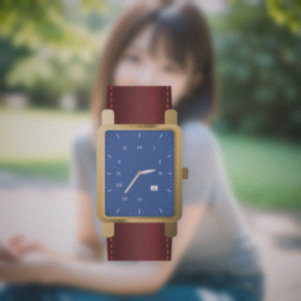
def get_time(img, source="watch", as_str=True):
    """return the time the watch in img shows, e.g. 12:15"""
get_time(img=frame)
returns 2:36
